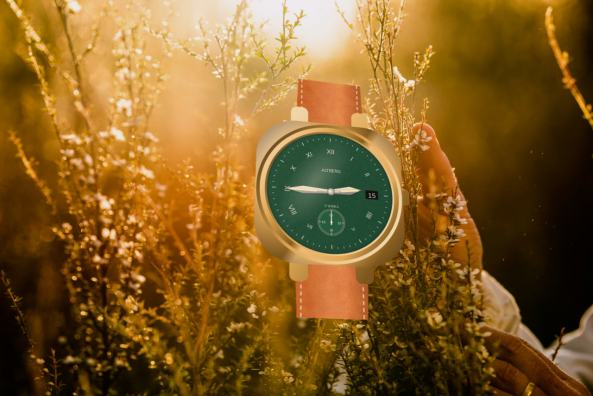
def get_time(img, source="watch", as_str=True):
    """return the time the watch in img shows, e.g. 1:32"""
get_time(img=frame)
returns 2:45
